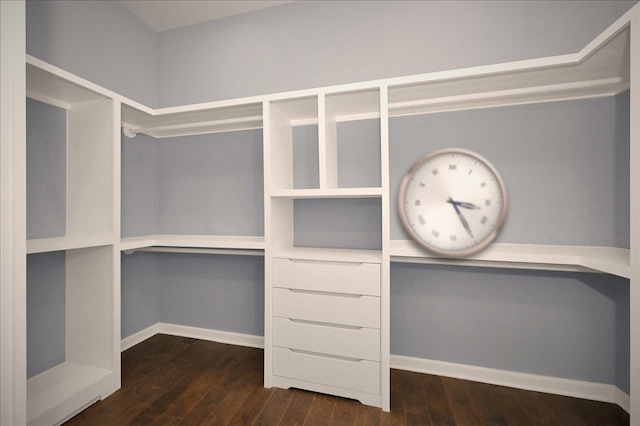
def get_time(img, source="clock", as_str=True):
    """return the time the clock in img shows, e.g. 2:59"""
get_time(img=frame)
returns 3:25
